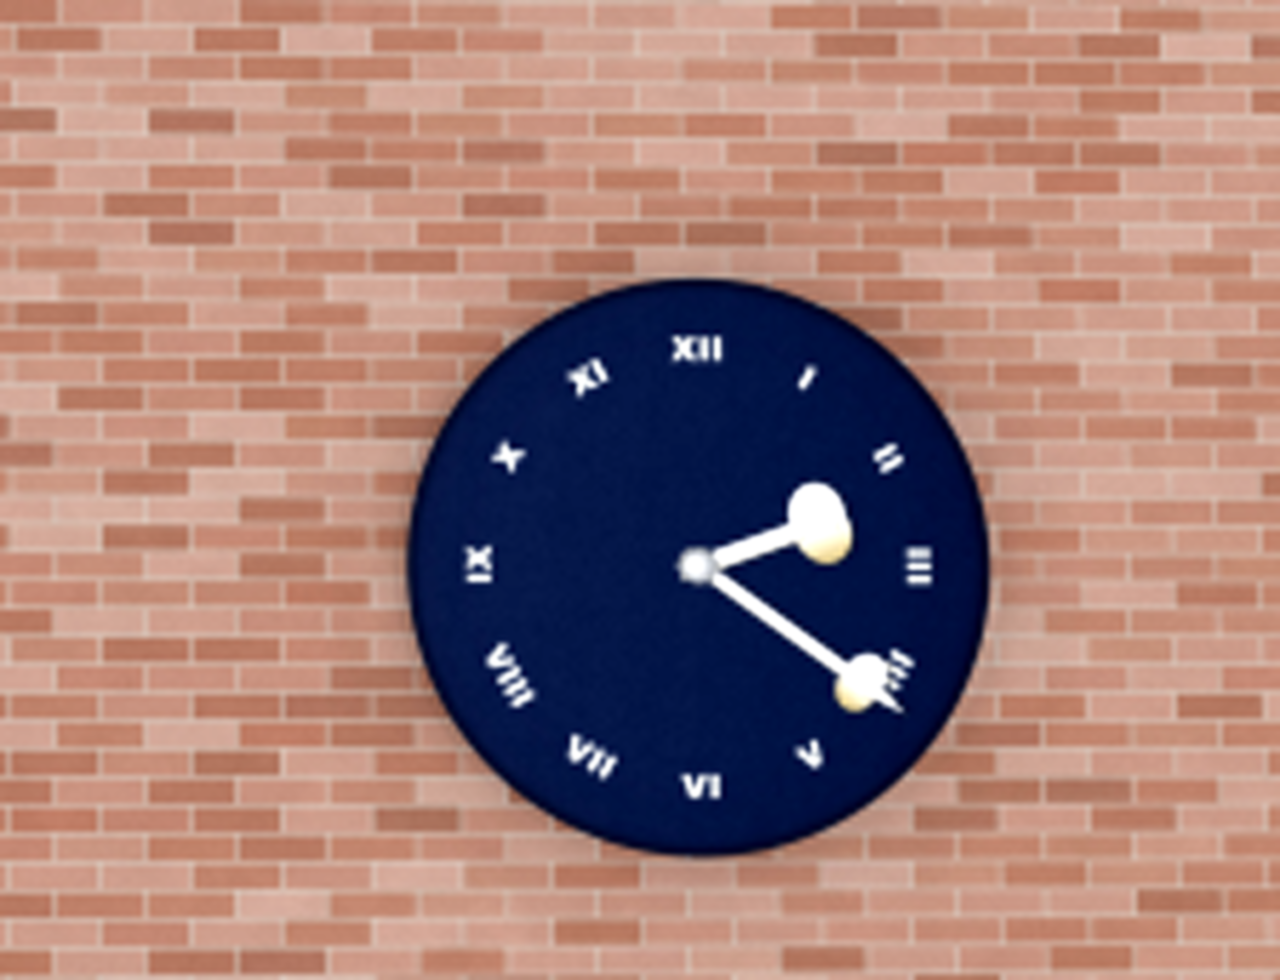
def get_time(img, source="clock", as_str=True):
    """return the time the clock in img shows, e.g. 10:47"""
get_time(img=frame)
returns 2:21
